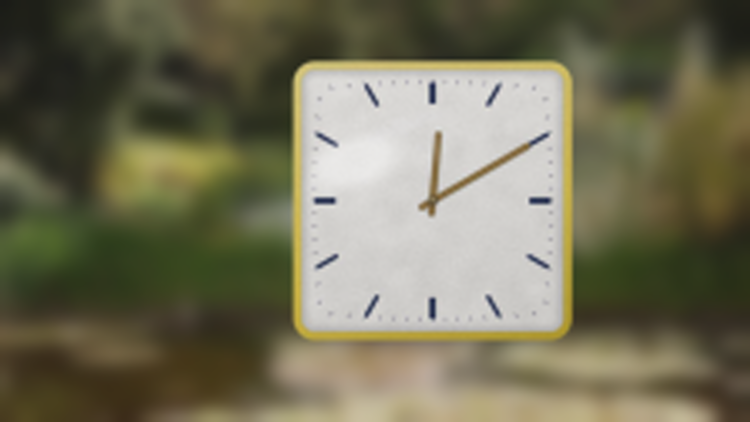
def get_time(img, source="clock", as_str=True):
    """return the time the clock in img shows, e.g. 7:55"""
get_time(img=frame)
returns 12:10
